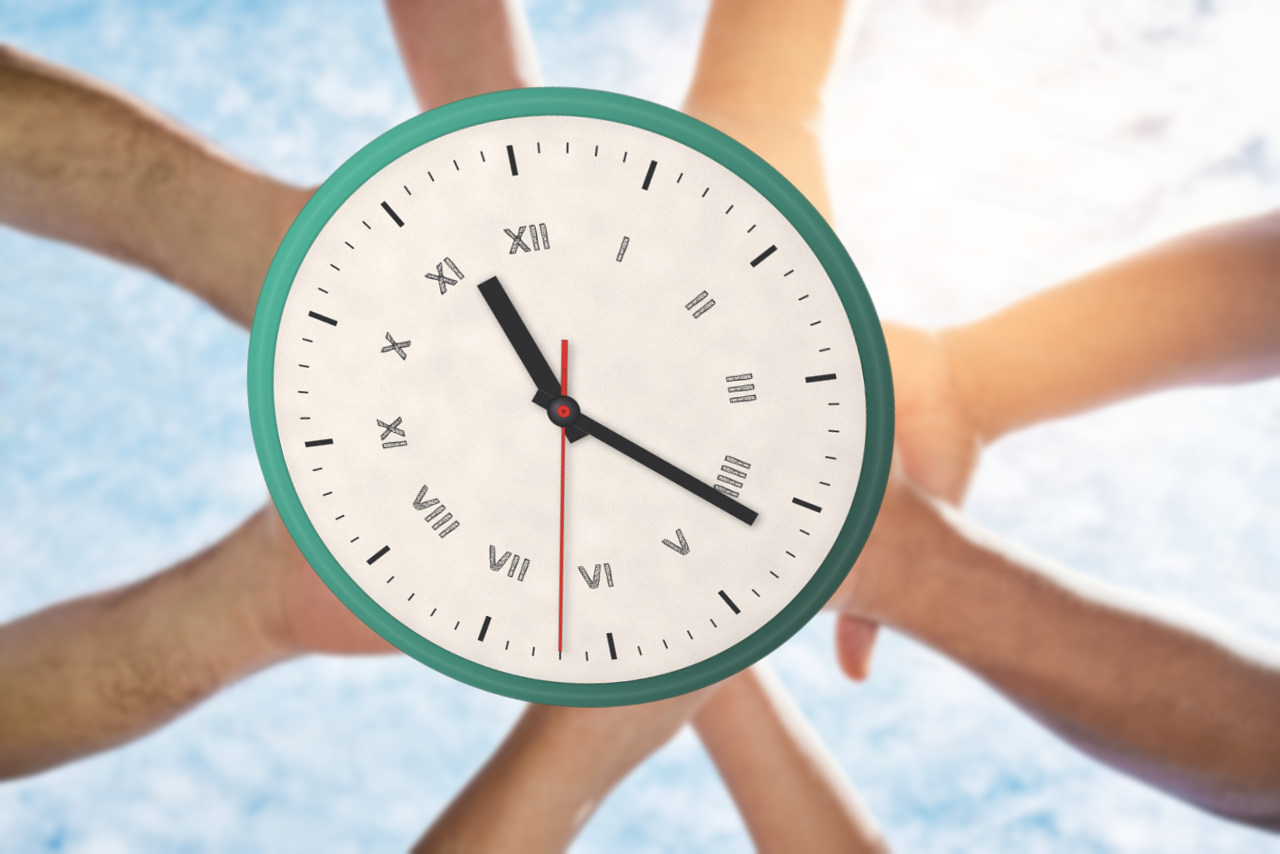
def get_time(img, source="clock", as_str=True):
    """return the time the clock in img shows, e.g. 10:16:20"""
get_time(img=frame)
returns 11:21:32
